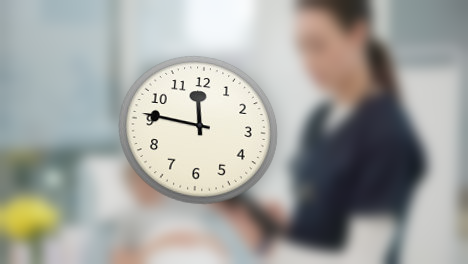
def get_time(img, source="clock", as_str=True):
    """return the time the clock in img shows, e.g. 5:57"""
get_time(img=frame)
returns 11:46
